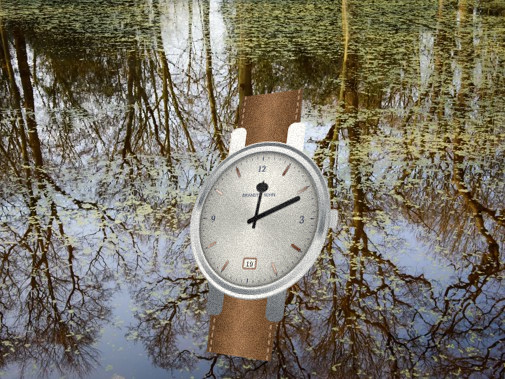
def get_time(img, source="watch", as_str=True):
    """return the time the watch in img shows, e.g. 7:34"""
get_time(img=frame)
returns 12:11
